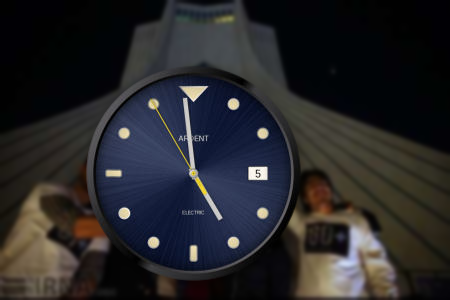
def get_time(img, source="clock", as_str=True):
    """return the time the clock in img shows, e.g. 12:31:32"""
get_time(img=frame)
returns 4:58:55
